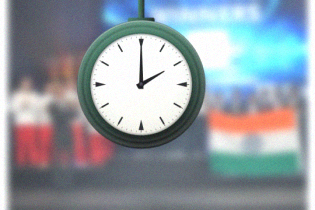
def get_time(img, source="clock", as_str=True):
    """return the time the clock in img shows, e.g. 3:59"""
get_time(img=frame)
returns 2:00
